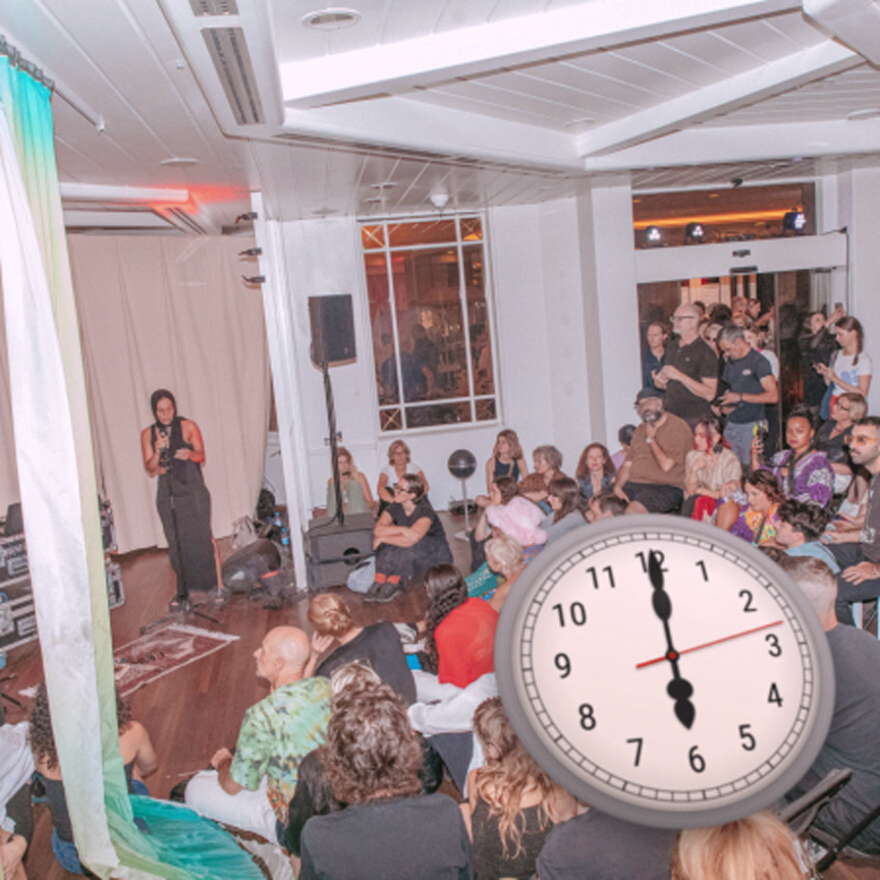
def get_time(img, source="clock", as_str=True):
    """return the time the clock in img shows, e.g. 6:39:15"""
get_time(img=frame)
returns 6:00:13
